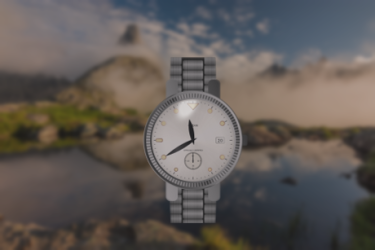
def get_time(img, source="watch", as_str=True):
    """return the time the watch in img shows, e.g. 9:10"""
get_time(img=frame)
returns 11:40
